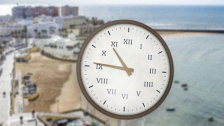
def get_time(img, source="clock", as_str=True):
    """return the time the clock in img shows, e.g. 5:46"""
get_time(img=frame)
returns 10:46
